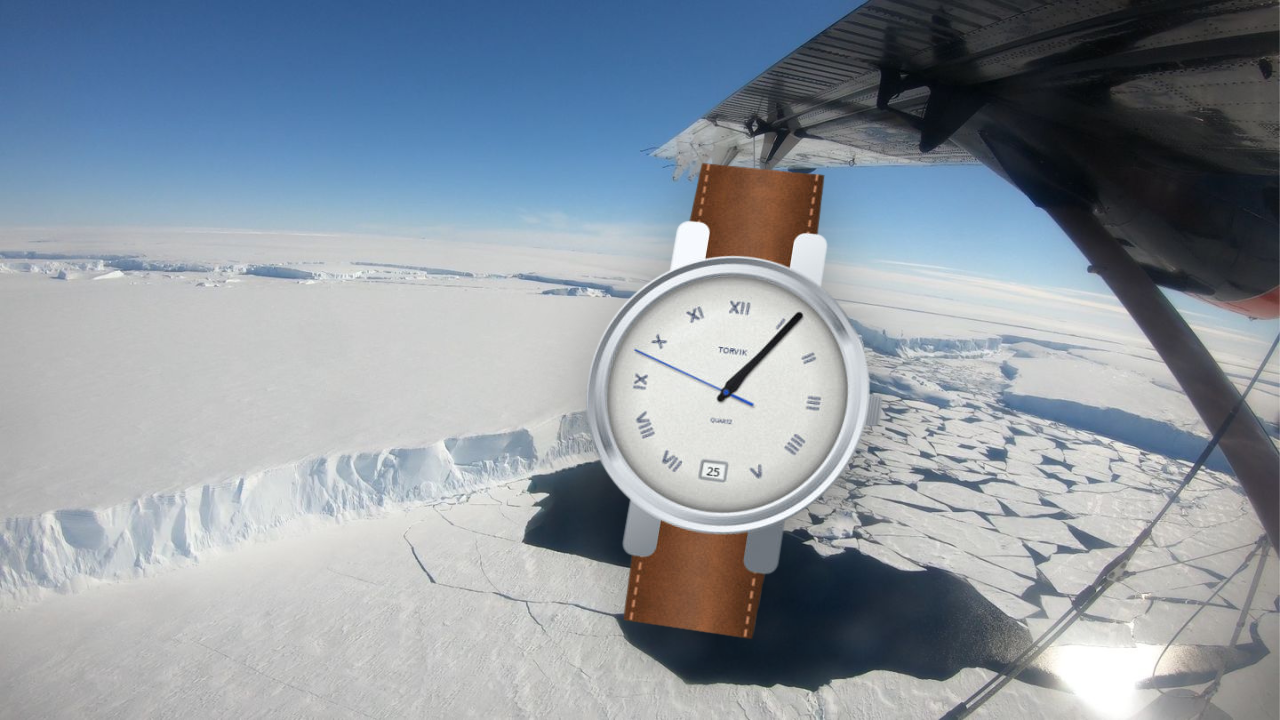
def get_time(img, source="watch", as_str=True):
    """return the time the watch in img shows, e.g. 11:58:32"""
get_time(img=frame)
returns 1:05:48
